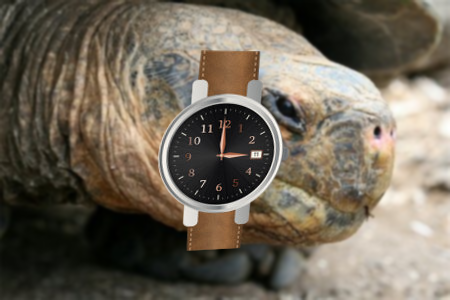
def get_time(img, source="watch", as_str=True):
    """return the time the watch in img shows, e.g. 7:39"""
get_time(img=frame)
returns 3:00
